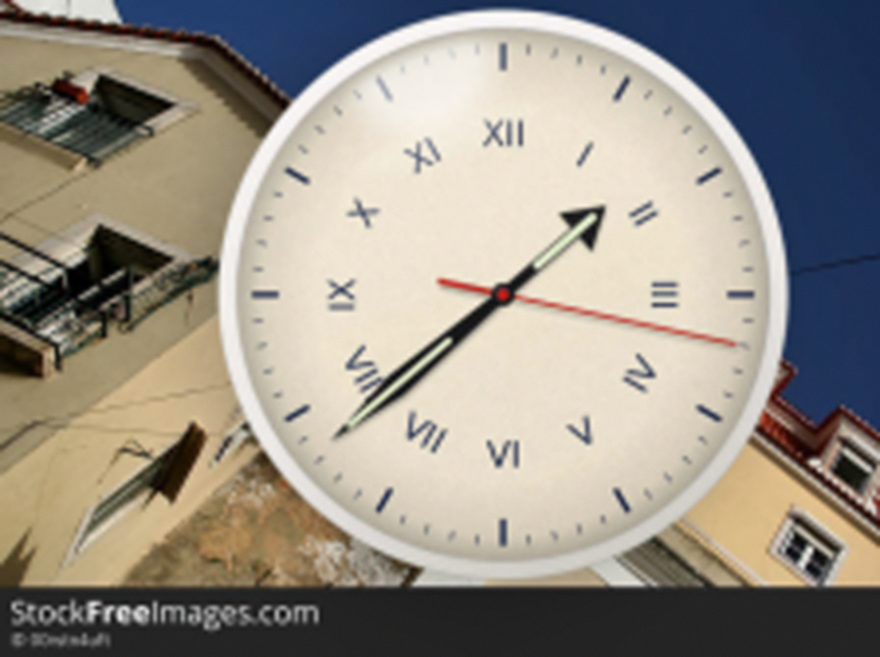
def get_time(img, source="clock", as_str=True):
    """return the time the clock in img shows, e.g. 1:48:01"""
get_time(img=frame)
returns 1:38:17
